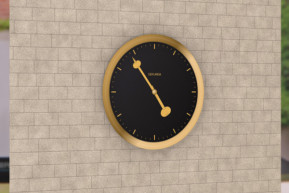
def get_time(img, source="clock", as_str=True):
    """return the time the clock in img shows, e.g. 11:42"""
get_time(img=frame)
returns 4:54
